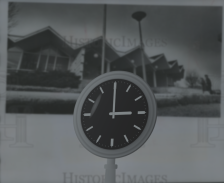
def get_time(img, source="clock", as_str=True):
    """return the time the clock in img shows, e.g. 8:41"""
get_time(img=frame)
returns 3:00
